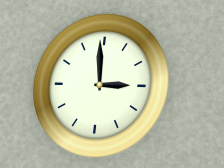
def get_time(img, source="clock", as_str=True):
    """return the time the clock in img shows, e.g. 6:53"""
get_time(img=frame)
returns 2:59
